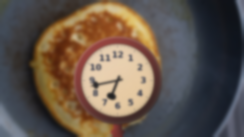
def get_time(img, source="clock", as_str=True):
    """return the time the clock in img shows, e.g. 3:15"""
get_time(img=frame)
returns 6:43
